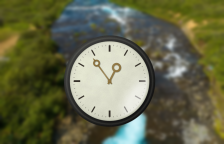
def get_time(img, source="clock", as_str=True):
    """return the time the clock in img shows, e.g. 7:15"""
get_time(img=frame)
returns 12:54
